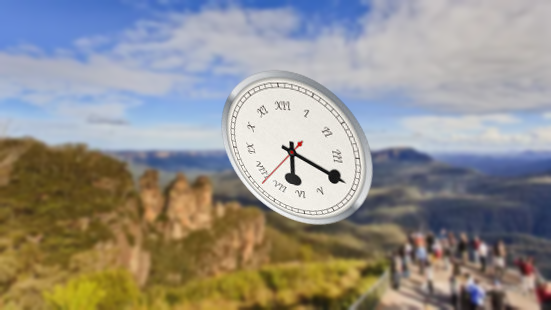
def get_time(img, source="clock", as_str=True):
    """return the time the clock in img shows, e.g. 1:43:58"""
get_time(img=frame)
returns 6:19:38
